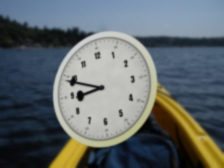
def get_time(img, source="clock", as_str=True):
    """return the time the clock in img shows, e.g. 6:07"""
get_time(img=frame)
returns 8:49
